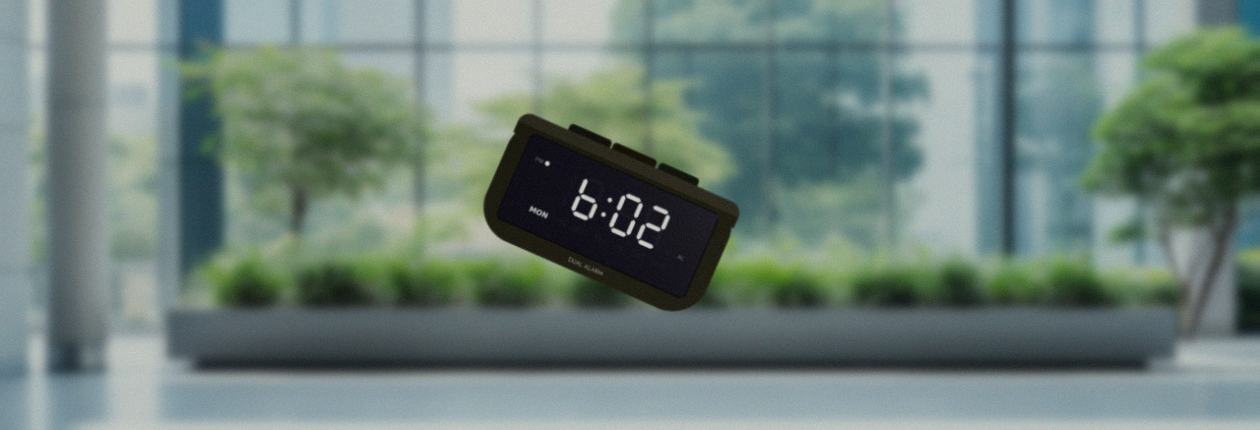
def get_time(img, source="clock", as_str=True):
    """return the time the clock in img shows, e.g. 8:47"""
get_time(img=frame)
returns 6:02
